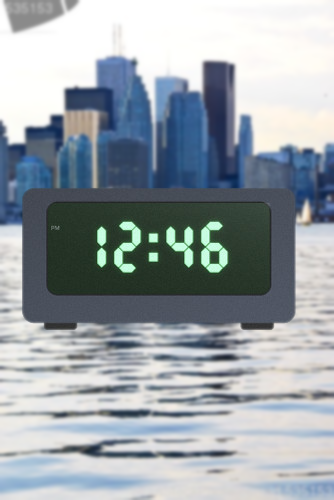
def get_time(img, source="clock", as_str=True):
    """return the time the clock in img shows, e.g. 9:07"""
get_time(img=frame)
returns 12:46
